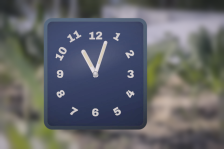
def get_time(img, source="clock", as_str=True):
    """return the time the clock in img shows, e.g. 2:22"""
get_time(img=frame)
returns 11:03
